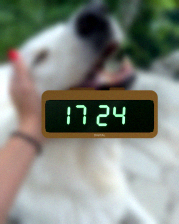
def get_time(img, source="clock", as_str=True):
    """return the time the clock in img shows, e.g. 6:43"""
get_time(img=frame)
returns 17:24
